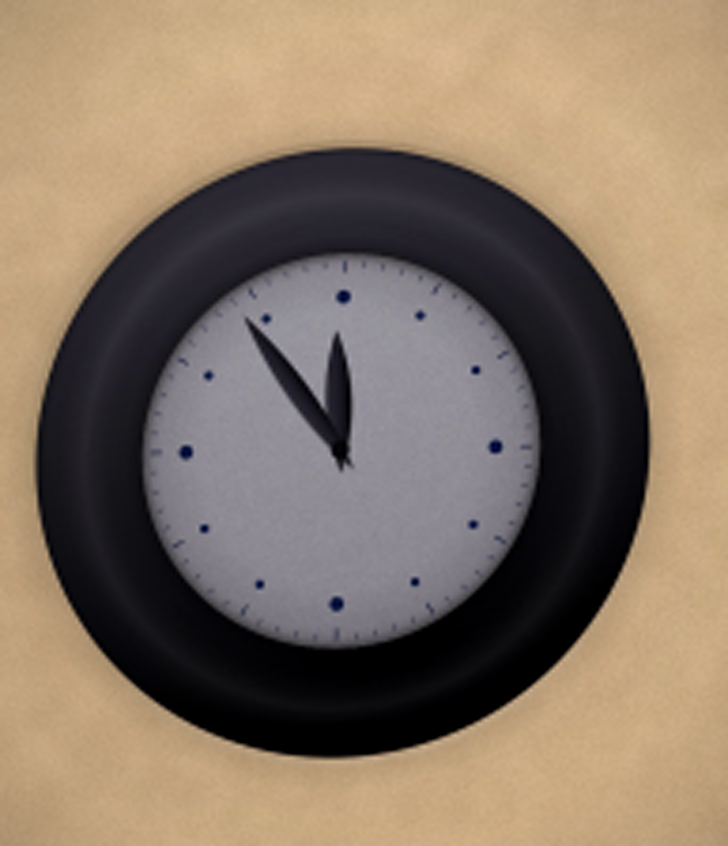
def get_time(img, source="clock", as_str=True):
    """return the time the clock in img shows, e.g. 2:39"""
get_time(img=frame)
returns 11:54
